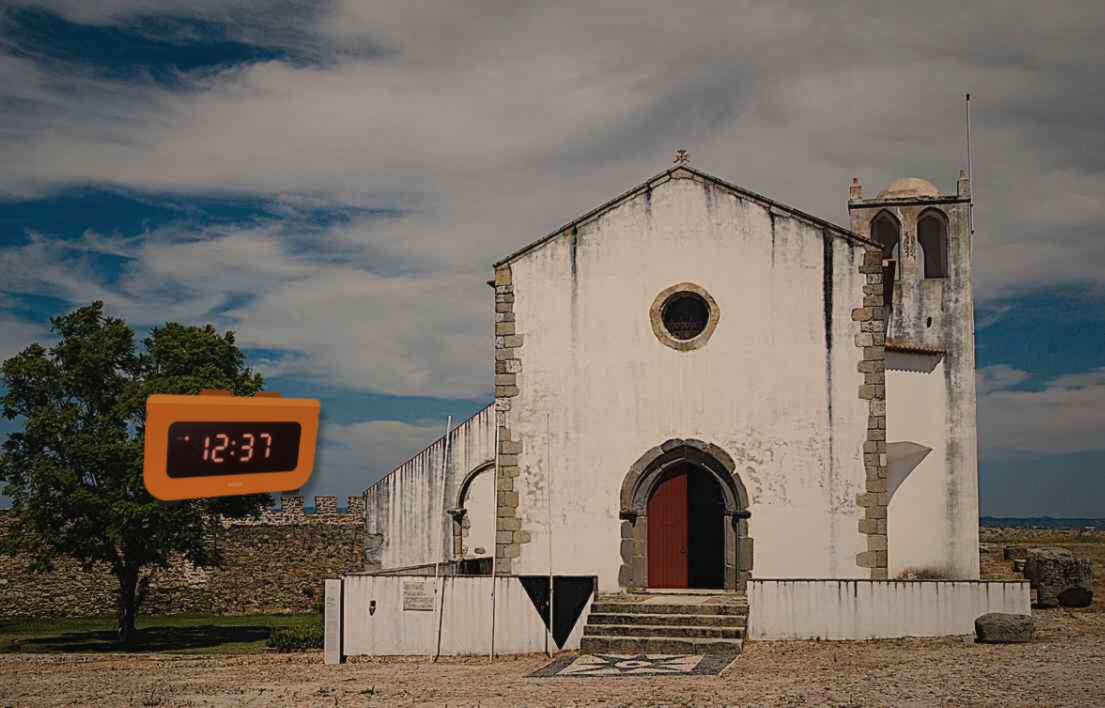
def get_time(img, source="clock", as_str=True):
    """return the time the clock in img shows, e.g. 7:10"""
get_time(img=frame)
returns 12:37
